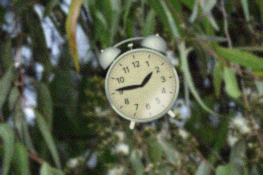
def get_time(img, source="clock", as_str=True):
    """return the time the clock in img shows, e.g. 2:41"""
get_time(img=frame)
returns 1:46
